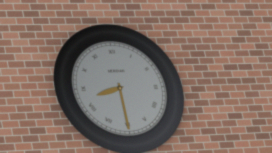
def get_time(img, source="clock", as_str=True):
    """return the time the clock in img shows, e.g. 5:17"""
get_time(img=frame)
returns 8:30
